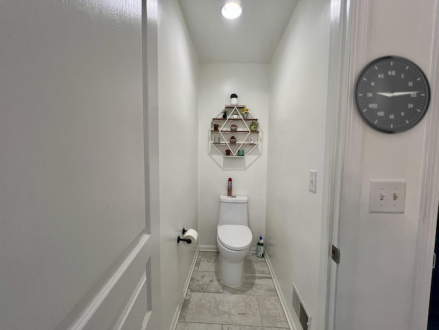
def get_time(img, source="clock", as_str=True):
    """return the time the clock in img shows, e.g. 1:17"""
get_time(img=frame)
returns 9:14
